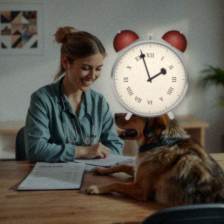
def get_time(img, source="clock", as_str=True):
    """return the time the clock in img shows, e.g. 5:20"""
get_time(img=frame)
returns 1:57
